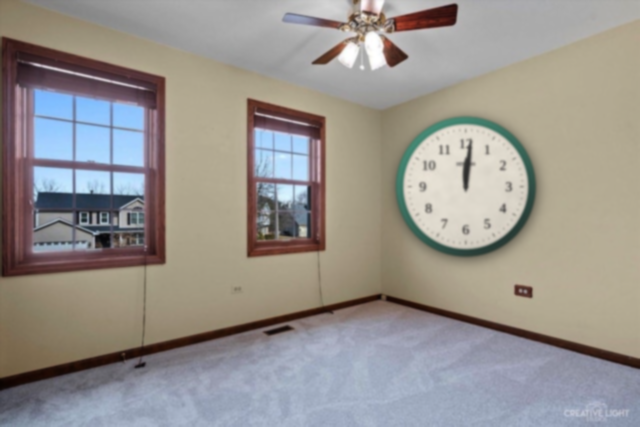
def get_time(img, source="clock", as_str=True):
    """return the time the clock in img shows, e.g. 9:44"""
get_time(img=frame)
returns 12:01
